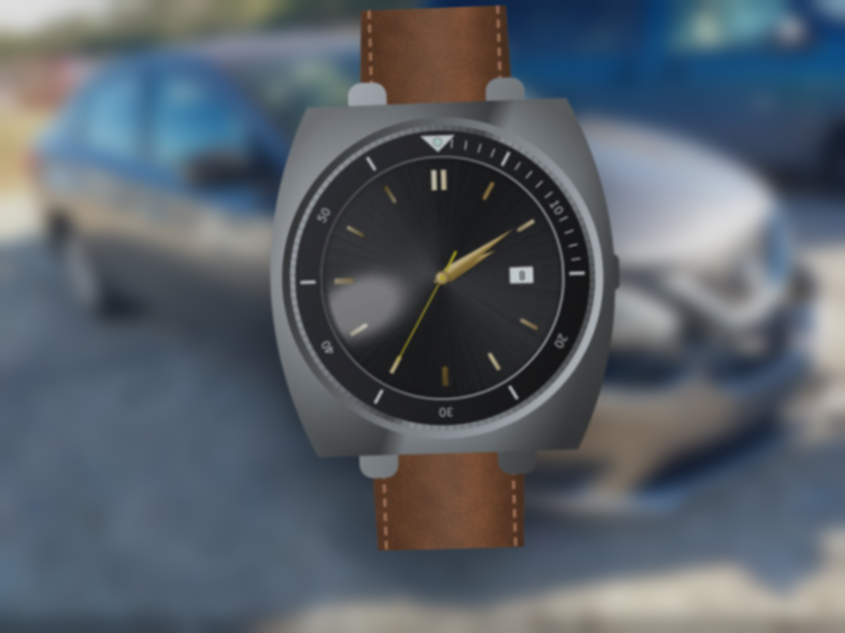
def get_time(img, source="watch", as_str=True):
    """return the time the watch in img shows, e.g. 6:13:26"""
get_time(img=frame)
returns 2:09:35
